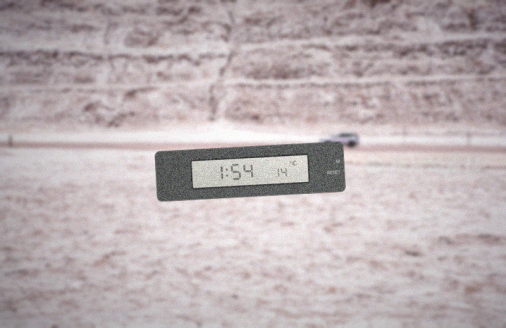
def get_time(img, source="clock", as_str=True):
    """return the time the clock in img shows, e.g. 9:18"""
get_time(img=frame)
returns 1:54
